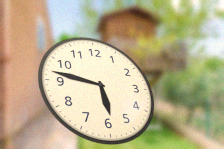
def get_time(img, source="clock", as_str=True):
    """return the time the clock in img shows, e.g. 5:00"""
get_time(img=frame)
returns 5:47
